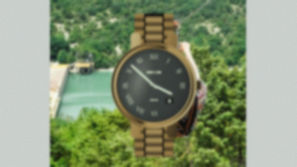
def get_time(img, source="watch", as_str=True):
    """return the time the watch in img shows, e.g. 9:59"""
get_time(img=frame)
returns 3:52
